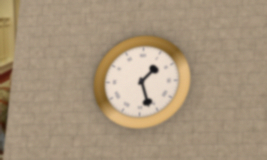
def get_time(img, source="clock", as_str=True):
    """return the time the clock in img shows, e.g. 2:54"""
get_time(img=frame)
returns 1:27
